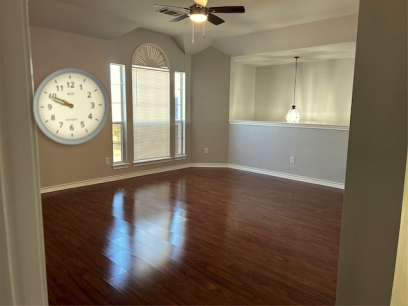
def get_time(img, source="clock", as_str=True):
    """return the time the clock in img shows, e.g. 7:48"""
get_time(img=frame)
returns 9:49
